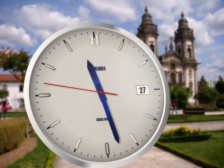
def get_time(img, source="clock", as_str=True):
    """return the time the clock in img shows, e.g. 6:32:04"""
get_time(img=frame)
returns 11:27:47
